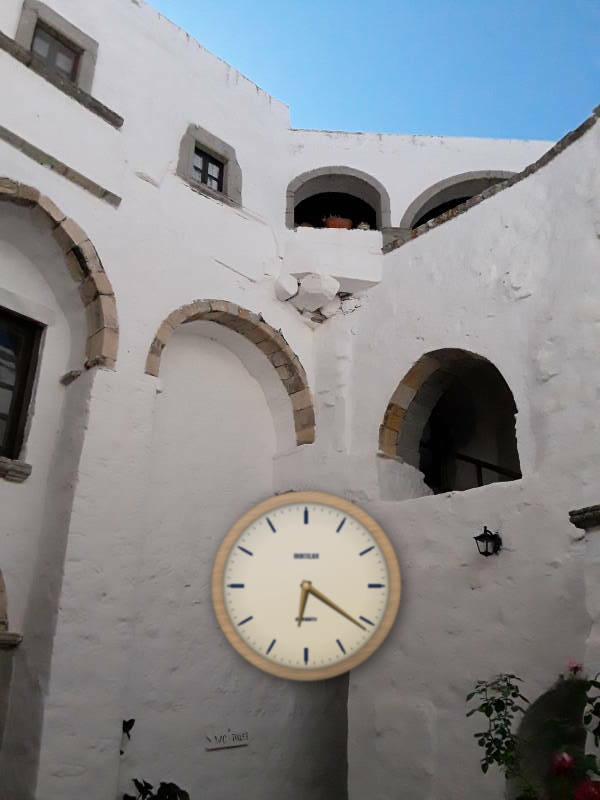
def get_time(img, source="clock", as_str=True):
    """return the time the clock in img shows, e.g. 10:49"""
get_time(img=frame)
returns 6:21
